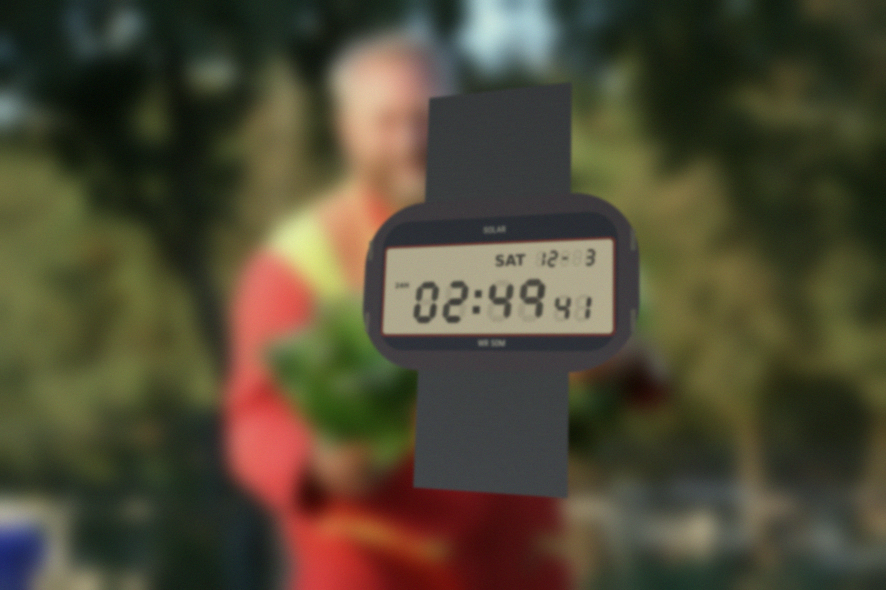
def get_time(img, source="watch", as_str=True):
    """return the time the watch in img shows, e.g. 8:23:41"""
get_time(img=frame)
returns 2:49:41
